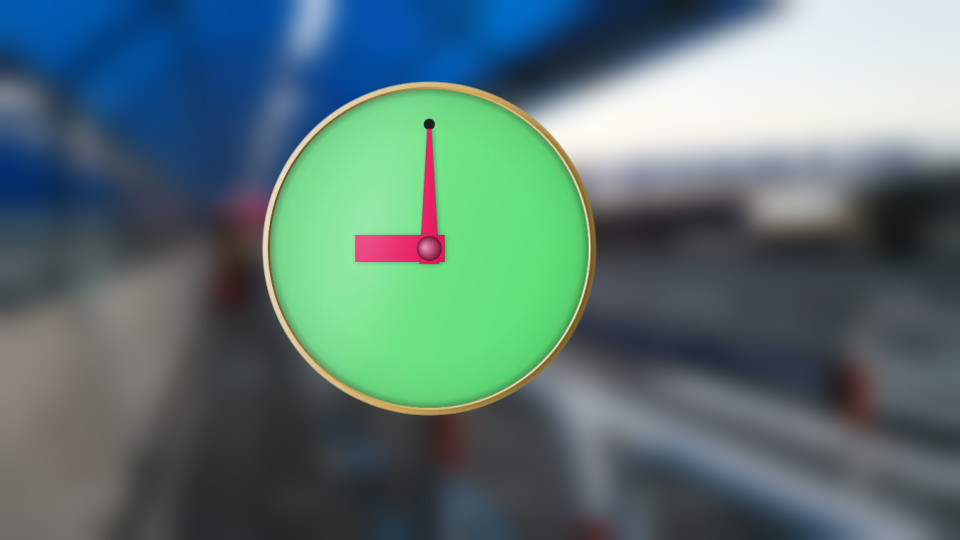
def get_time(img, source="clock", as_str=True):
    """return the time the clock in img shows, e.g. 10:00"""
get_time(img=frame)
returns 9:00
